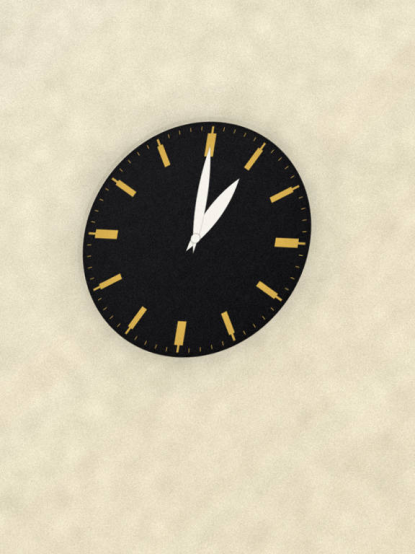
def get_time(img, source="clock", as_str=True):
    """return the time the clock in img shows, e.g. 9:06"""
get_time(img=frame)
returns 1:00
